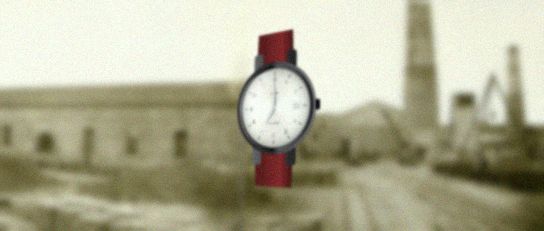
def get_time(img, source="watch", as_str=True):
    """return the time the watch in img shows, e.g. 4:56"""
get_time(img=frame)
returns 7:00
